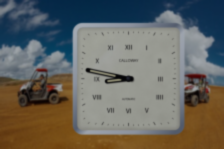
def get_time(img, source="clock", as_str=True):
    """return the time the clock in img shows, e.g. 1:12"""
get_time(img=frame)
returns 8:47
